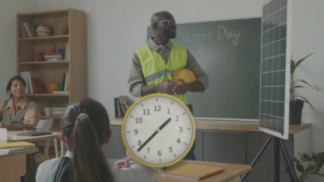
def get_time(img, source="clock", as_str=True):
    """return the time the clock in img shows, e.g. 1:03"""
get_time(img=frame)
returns 1:38
